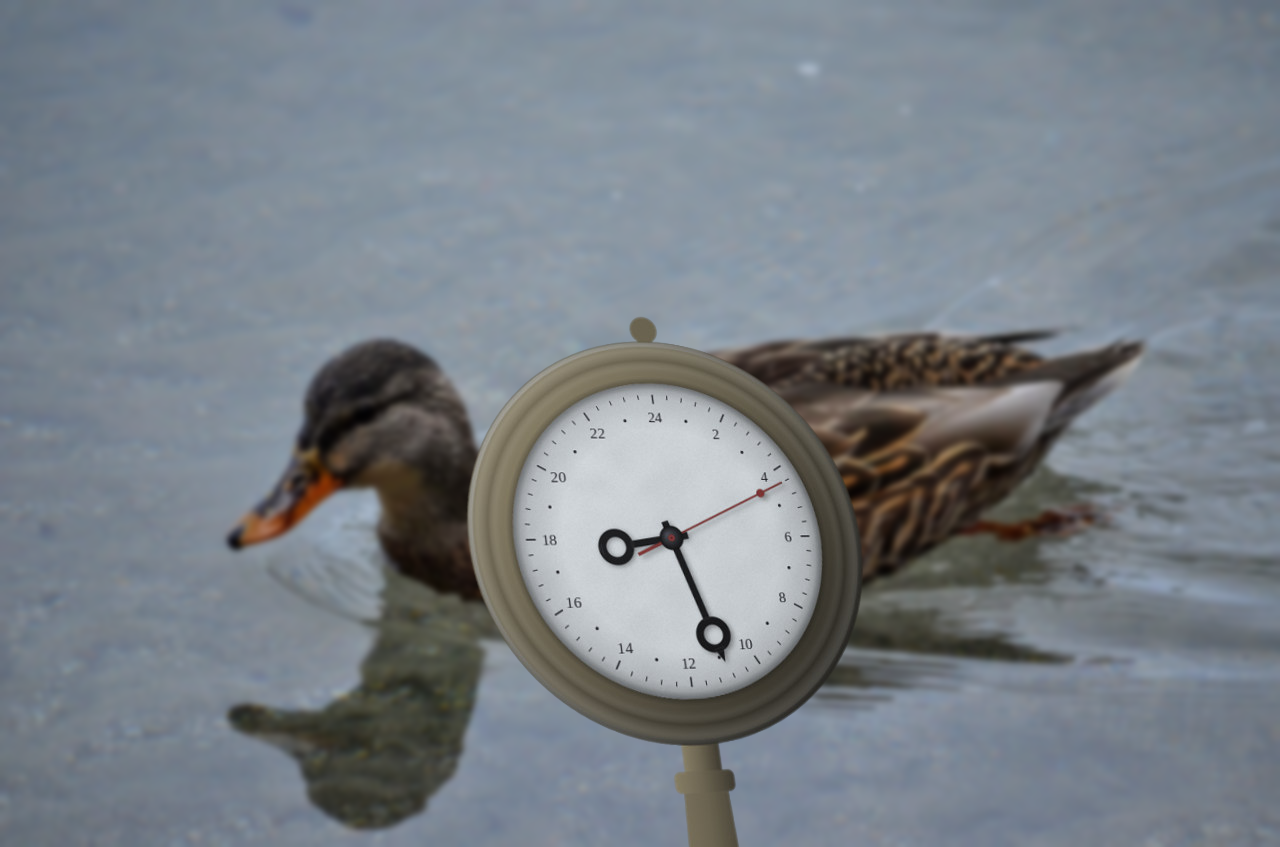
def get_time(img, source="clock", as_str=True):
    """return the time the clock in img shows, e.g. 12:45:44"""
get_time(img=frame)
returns 17:27:11
